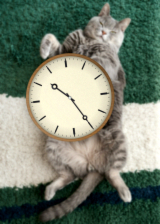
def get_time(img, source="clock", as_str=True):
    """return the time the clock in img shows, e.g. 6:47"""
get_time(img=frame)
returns 10:25
